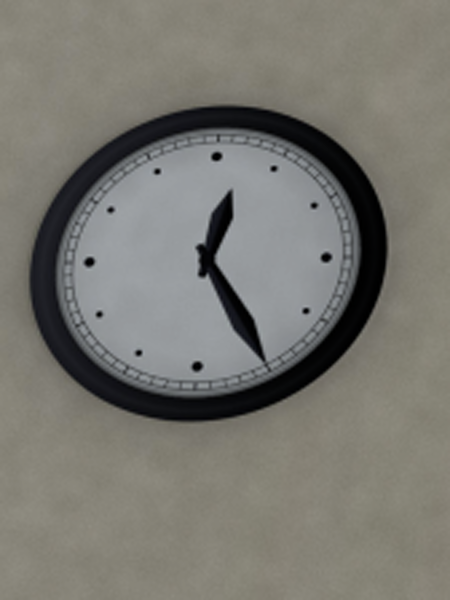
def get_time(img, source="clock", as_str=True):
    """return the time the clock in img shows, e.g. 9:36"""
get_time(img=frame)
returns 12:25
